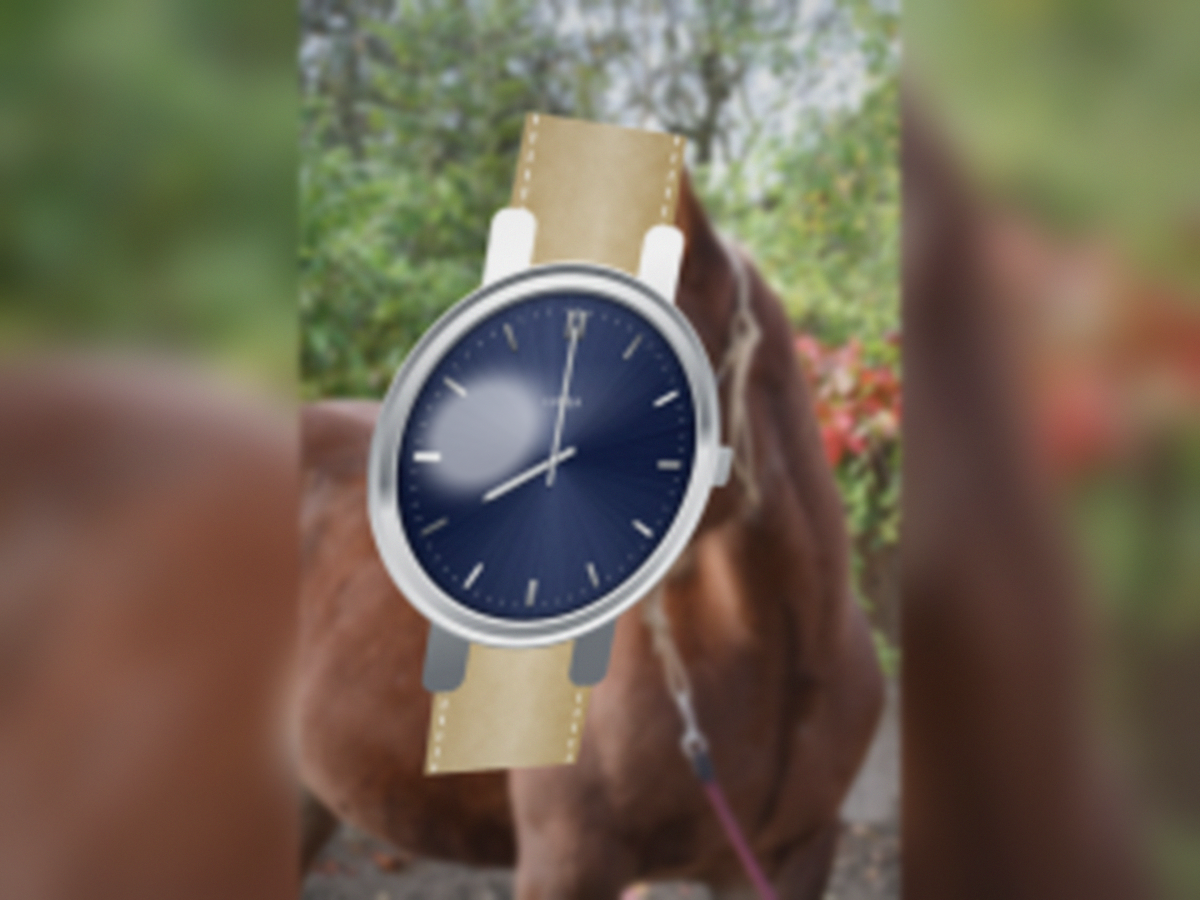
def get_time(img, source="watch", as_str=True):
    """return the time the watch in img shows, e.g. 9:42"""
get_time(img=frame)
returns 8:00
